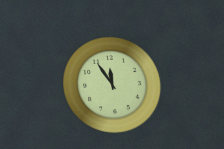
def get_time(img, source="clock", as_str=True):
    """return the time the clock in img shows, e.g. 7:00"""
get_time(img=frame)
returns 11:55
